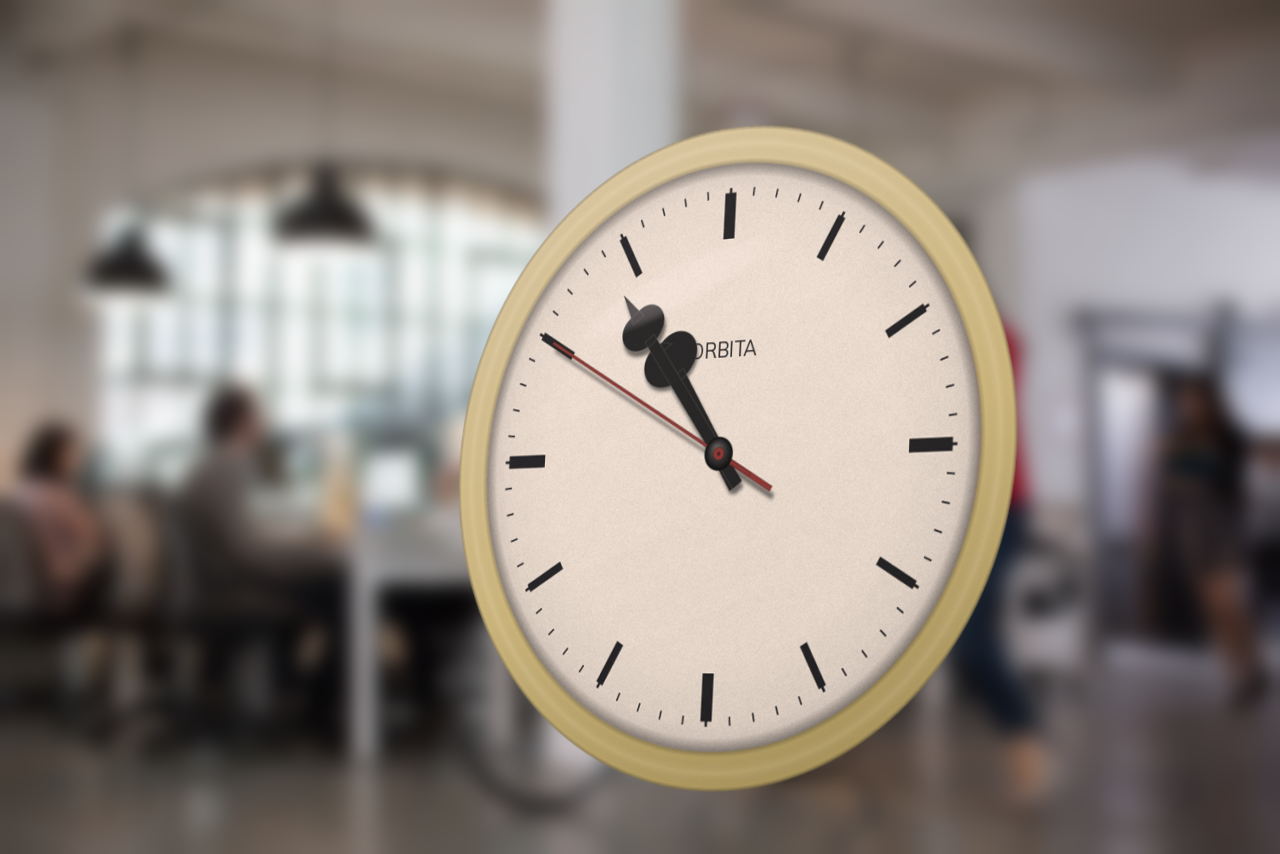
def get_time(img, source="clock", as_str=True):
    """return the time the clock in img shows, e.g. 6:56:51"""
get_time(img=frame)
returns 10:53:50
